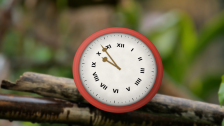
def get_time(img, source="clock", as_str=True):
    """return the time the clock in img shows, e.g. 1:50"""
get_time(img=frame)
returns 9:53
